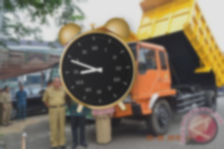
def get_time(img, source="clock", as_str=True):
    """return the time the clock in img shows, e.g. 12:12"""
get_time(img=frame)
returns 8:49
